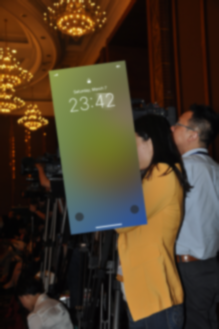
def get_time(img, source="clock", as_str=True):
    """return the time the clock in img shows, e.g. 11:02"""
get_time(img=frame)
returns 23:42
